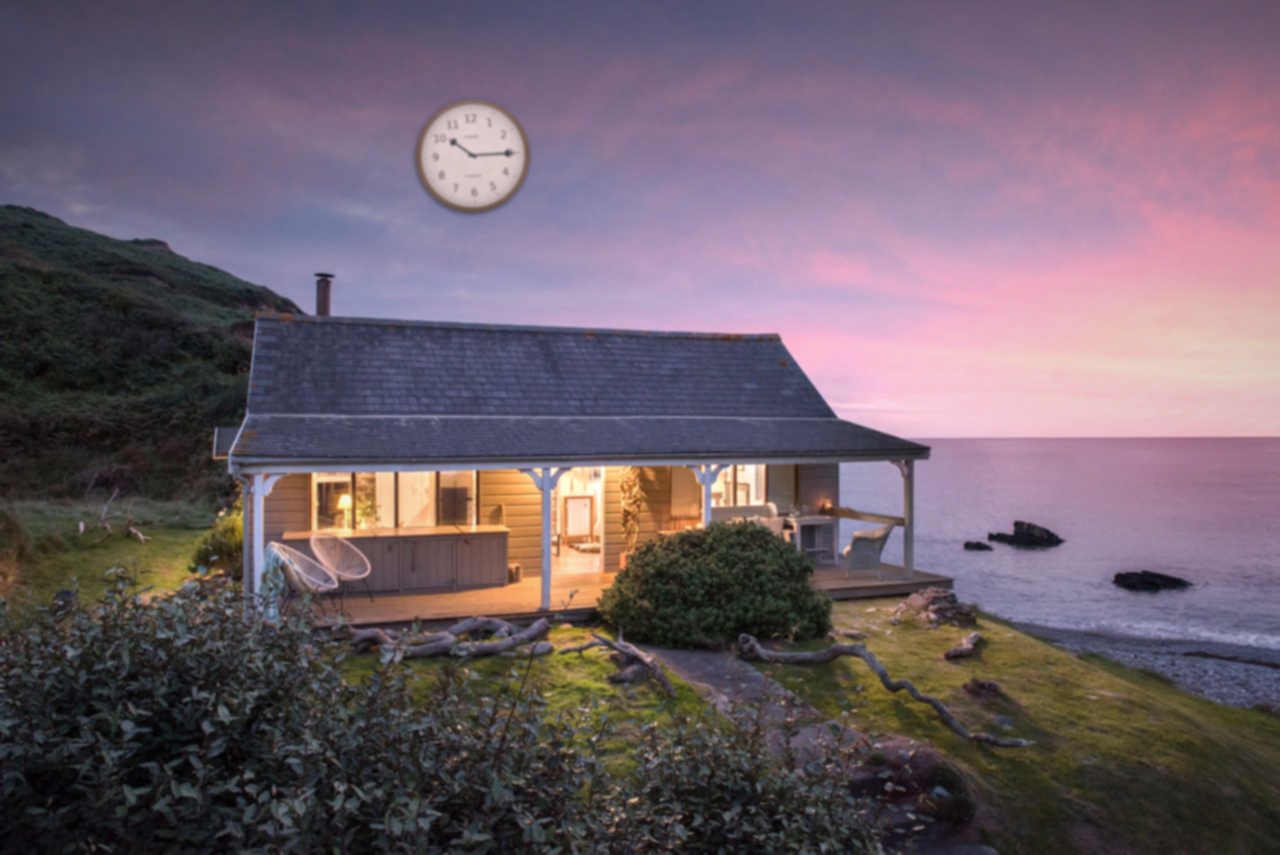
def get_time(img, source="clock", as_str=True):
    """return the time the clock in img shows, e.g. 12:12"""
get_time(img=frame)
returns 10:15
